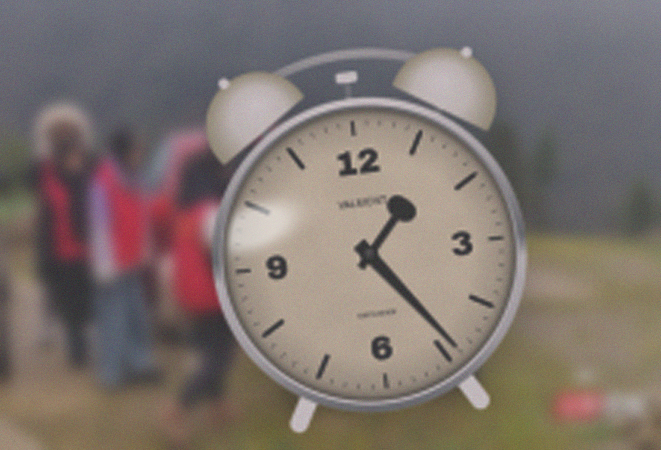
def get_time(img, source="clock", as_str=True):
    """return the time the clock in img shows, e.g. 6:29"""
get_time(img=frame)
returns 1:24
